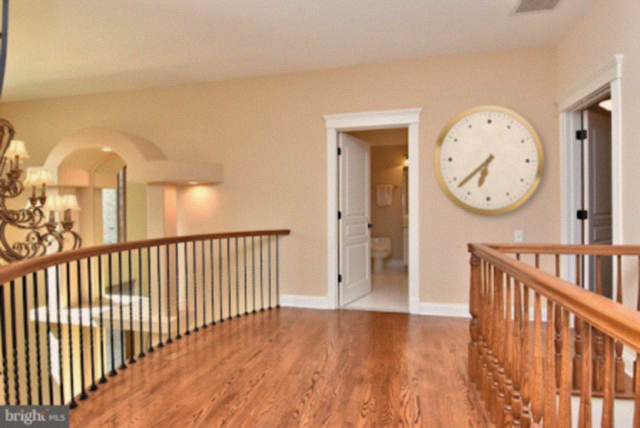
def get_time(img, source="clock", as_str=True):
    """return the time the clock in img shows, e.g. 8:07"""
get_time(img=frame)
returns 6:38
